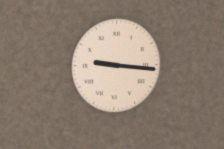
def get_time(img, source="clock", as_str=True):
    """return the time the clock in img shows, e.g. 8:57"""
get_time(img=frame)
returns 9:16
